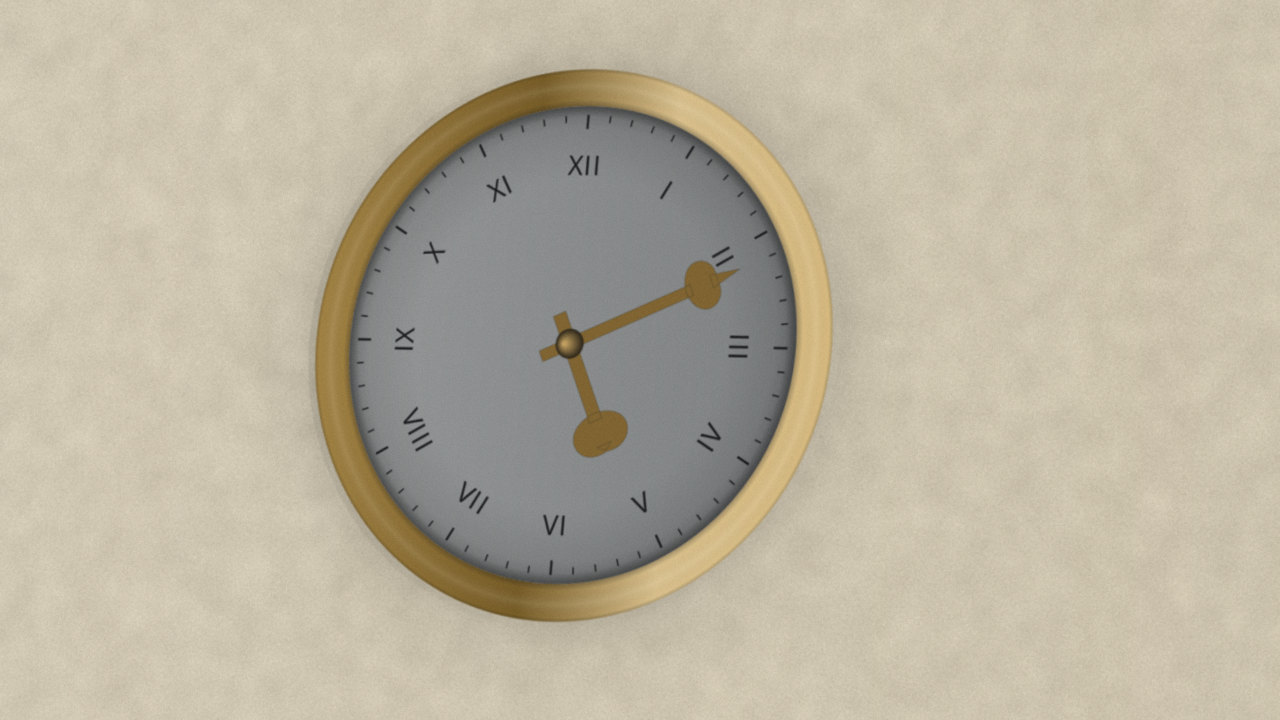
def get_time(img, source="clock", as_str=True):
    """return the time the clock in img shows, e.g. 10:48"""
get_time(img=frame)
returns 5:11
